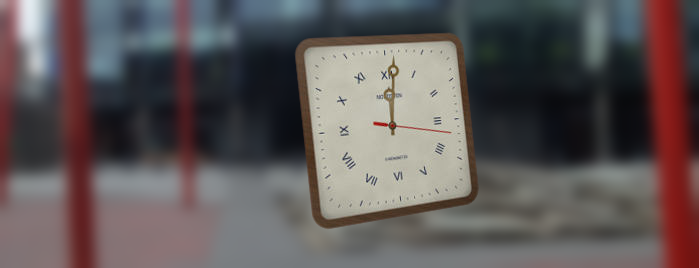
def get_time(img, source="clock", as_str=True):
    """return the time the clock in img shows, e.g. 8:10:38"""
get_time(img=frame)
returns 12:01:17
